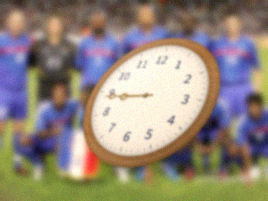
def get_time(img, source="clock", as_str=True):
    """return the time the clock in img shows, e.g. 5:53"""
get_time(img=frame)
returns 8:44
